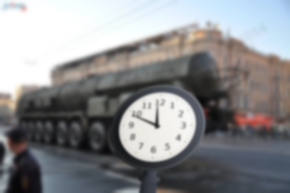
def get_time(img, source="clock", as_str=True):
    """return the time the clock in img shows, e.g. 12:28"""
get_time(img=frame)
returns 11:49
